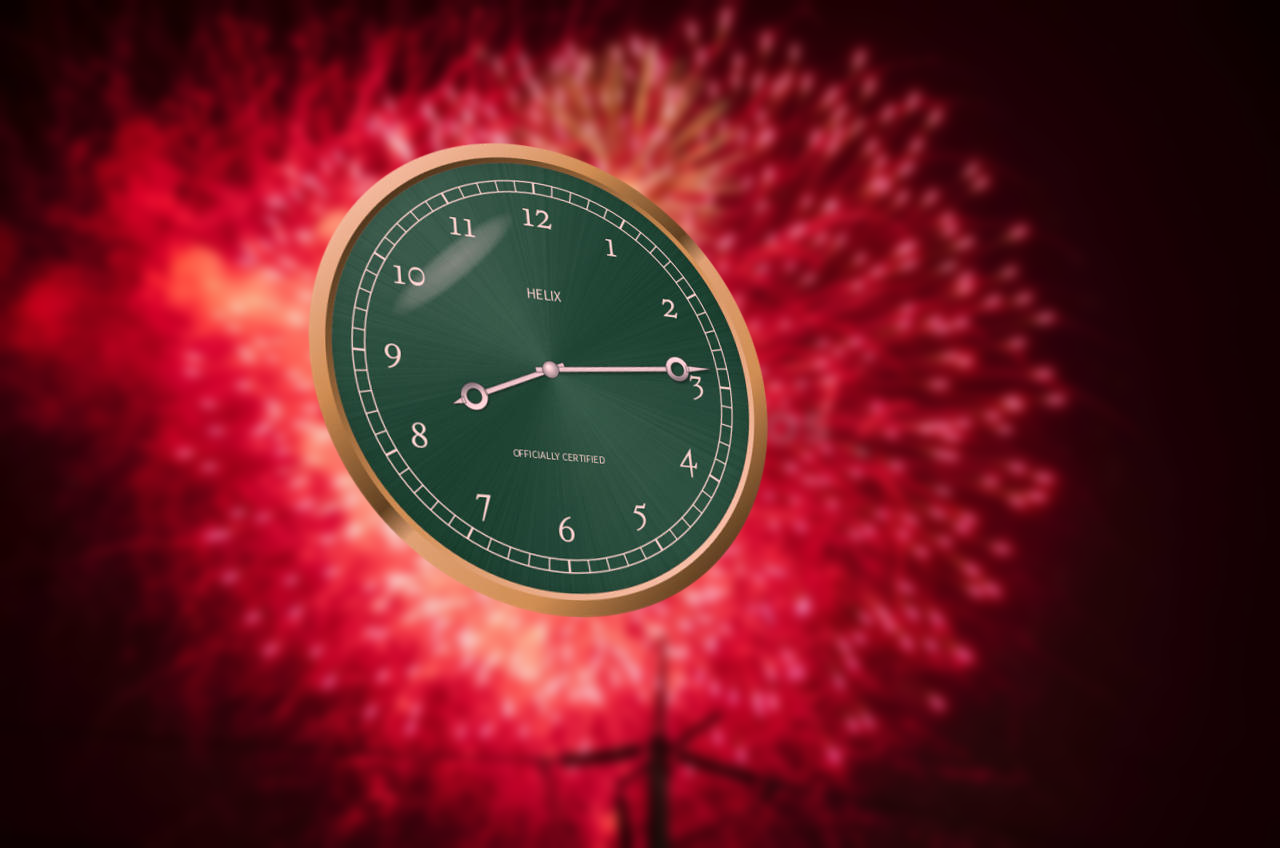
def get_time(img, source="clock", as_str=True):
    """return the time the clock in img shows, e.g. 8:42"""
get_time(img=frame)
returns 8:14
